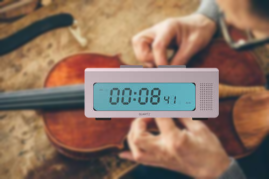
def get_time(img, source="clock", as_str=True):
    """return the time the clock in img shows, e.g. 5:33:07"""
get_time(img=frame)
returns 0:08:41
